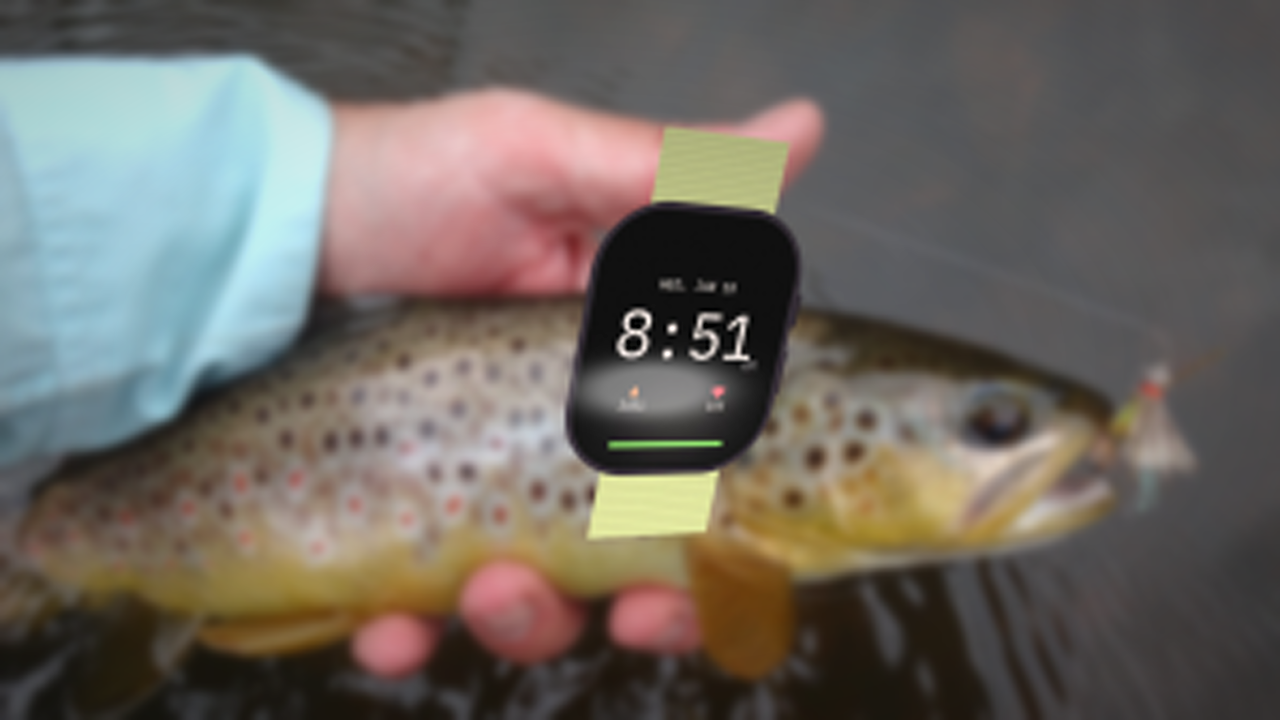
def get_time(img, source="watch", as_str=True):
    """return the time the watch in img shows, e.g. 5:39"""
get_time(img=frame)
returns 8:51
